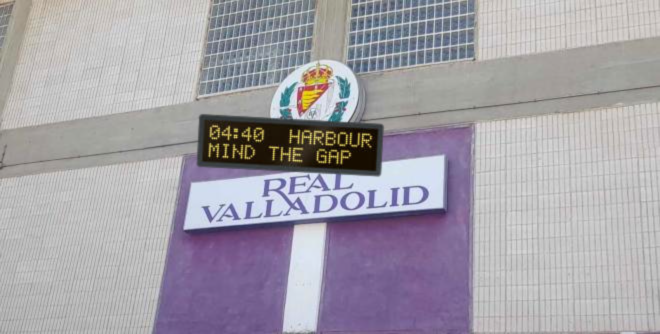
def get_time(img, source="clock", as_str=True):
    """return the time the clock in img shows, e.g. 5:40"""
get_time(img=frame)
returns 4:40
